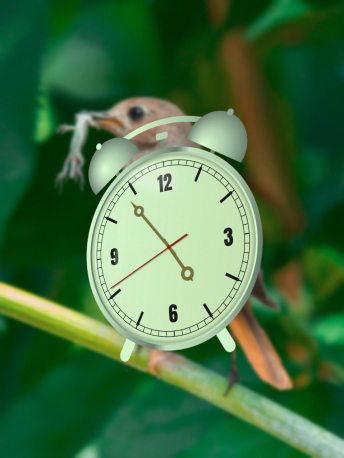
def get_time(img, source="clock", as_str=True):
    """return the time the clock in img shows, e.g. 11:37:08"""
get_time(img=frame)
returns 4:53:41
